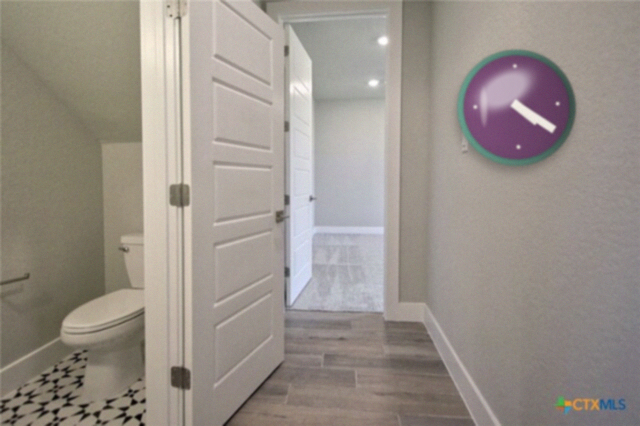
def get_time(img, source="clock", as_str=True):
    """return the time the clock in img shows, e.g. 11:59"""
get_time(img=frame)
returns 4:21
